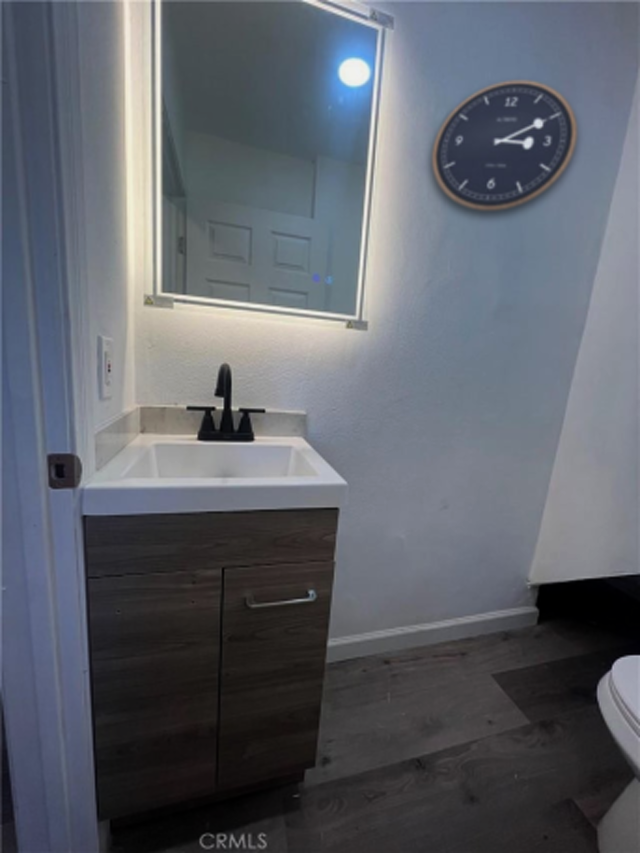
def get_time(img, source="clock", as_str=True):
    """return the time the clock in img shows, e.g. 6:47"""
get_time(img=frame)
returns 3:10
